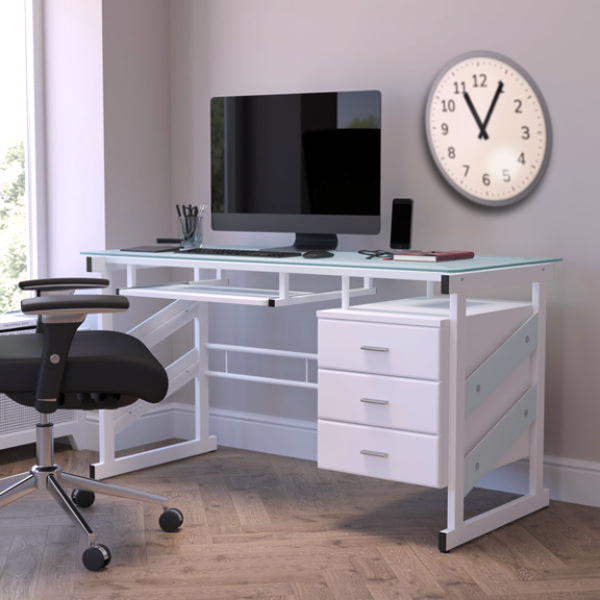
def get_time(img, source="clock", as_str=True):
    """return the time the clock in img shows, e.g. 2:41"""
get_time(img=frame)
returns 11:05
